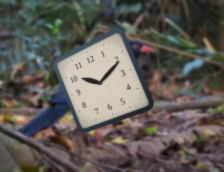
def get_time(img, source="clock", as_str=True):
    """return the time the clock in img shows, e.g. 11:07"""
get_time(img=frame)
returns 10:11
